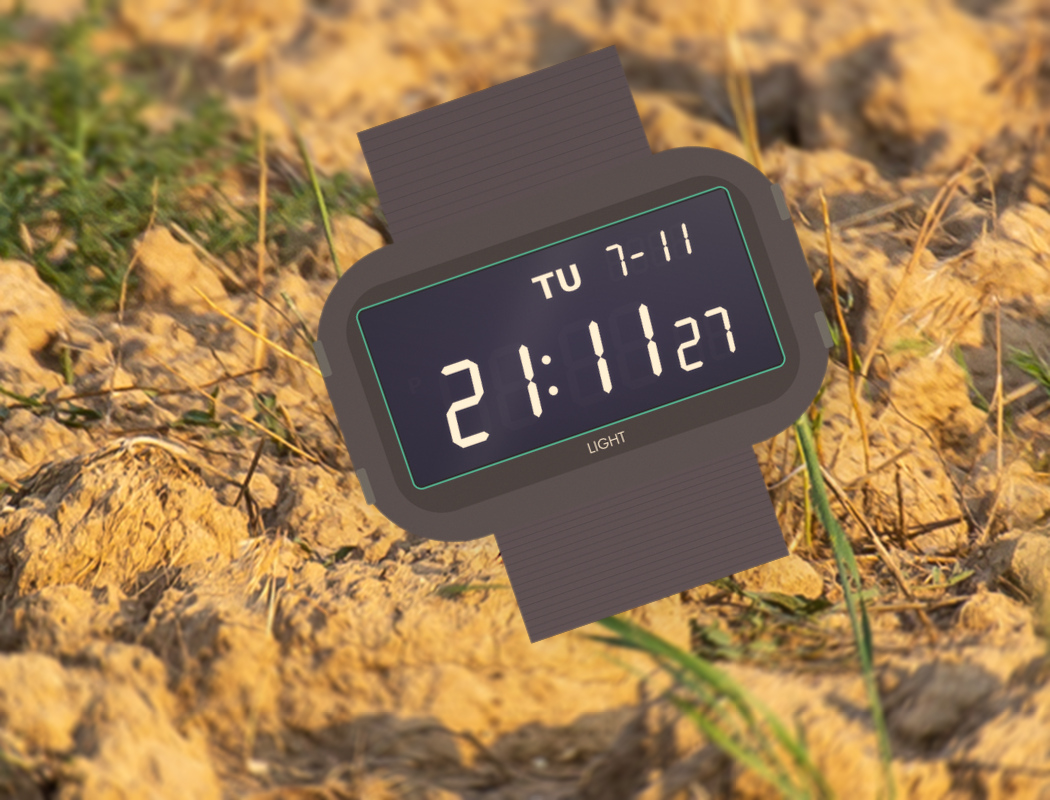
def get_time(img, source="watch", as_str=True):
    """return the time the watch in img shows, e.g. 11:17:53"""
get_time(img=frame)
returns 21:11:27
